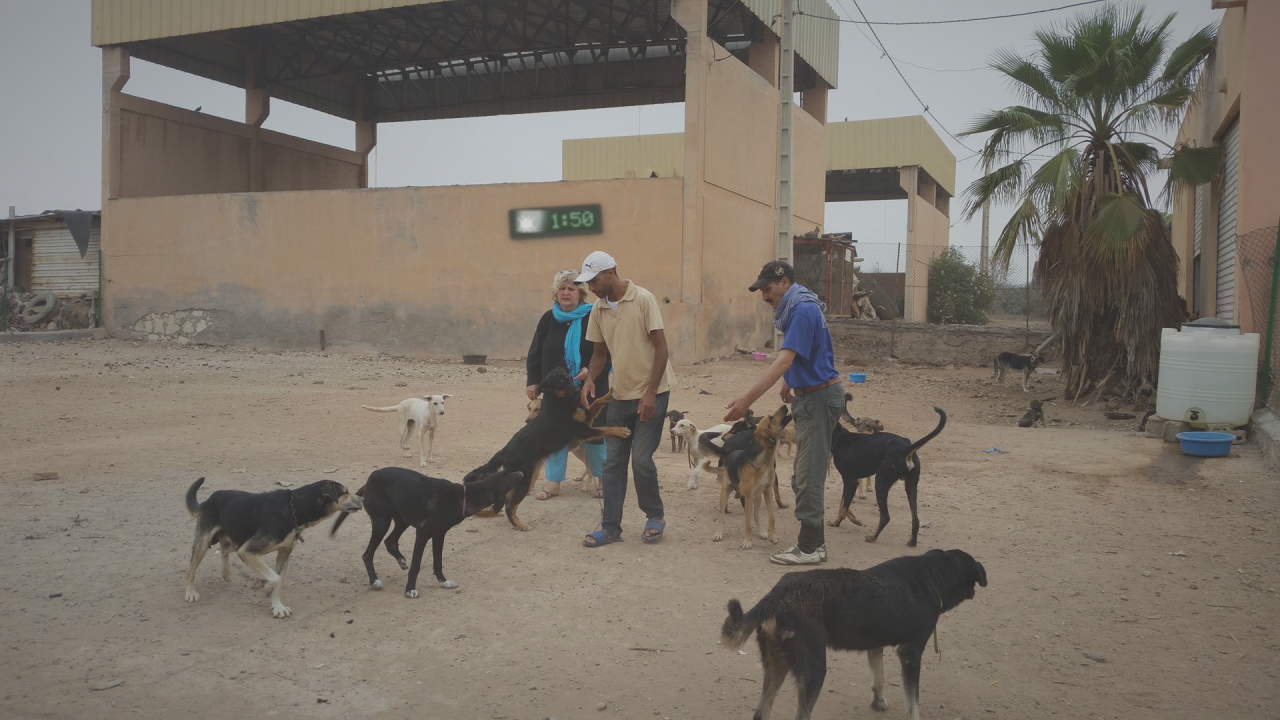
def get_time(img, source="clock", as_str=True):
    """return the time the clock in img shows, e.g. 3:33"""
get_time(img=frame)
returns 1:50
